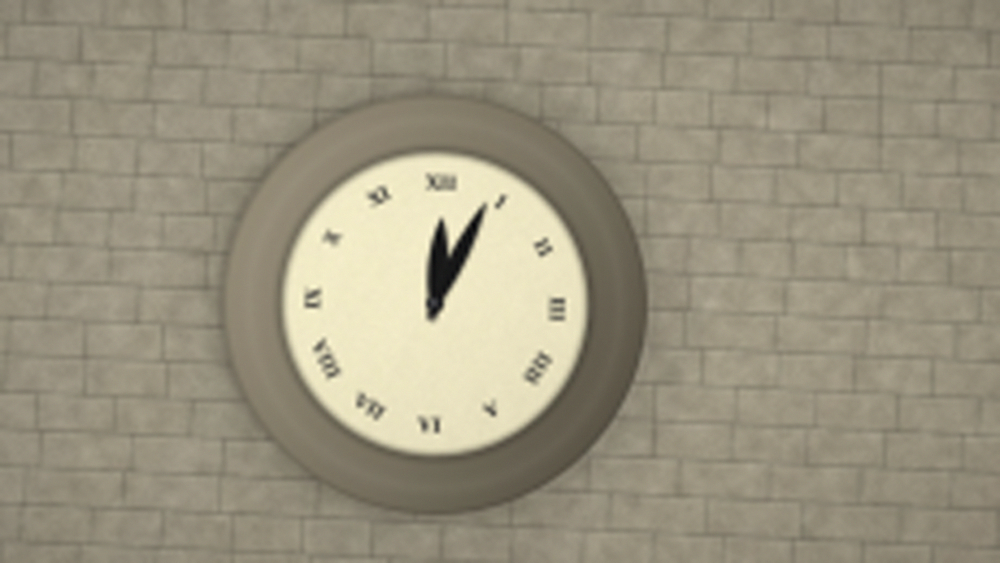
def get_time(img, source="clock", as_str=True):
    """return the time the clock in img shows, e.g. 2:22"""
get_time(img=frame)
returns 12:04
